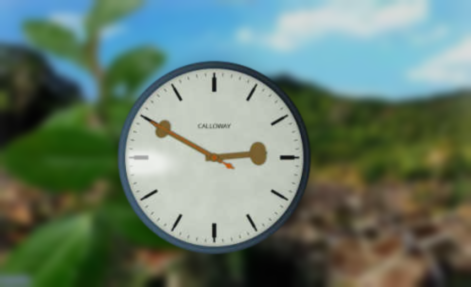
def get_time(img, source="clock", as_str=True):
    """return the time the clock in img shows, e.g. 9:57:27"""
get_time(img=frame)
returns 2:49:50
